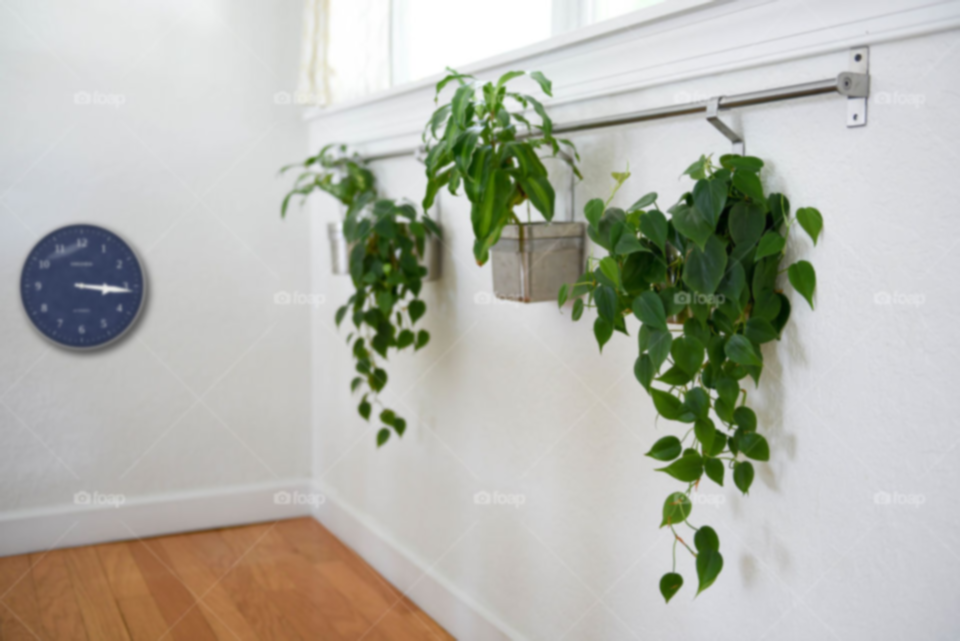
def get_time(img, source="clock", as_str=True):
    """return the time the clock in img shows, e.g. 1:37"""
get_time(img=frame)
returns 3:16
